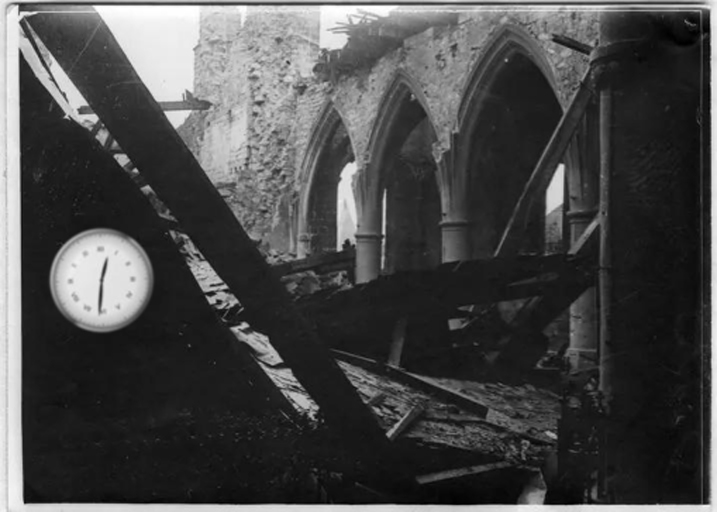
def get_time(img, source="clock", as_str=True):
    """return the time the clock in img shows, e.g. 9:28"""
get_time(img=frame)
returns 12:31
